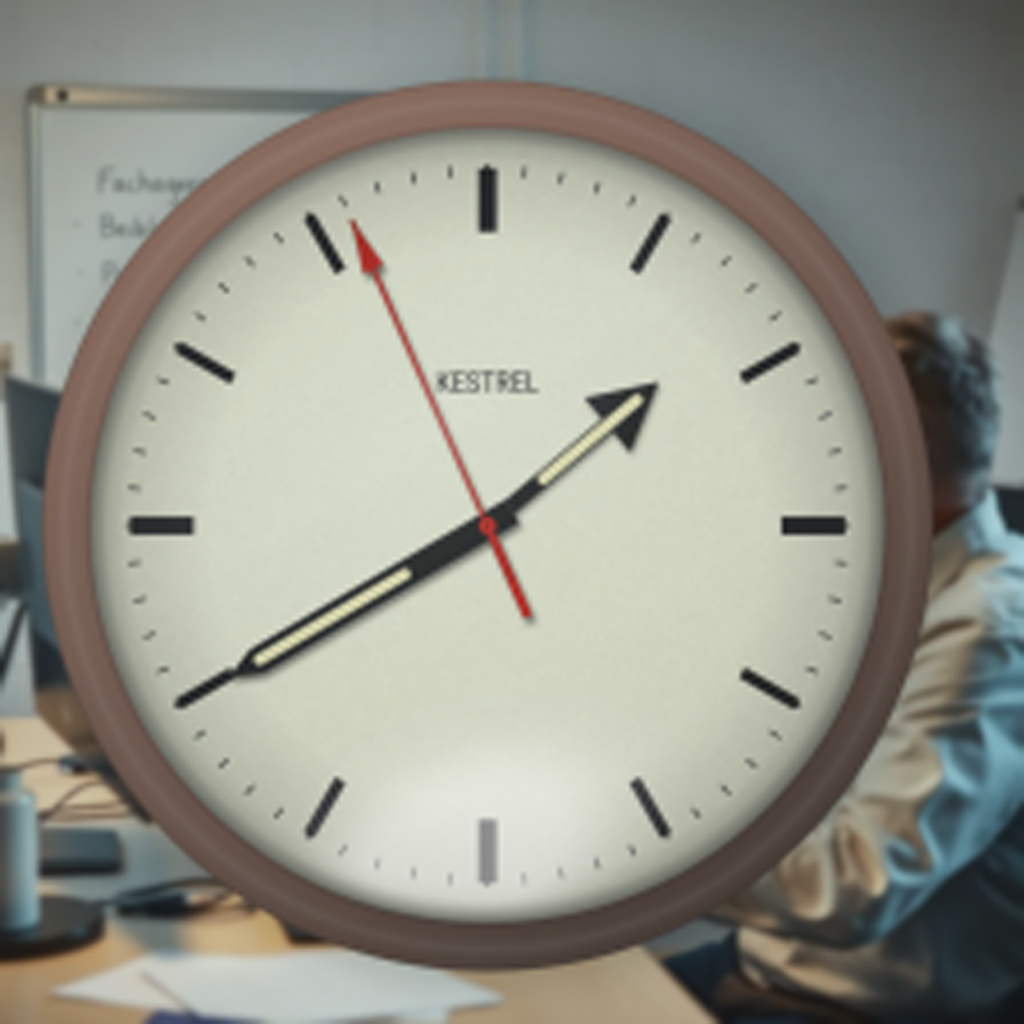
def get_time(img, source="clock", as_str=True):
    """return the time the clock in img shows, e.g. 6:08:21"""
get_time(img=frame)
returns 1:39:56
